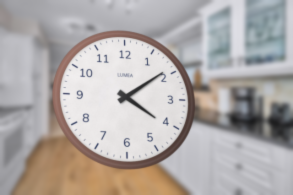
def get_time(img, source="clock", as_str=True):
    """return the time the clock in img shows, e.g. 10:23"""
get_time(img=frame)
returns 4:09
